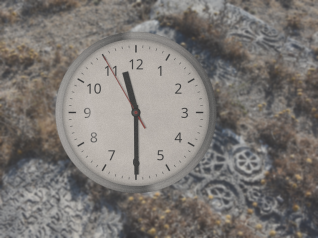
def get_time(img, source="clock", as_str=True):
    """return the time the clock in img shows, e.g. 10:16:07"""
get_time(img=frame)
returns 11:29:55
